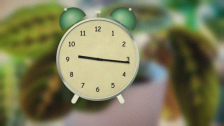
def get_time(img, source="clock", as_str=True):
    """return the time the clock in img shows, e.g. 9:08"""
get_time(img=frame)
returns 9:16
